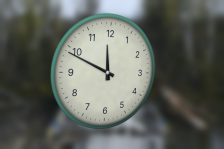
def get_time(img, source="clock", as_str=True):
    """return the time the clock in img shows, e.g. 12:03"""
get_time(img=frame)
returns 11:49
